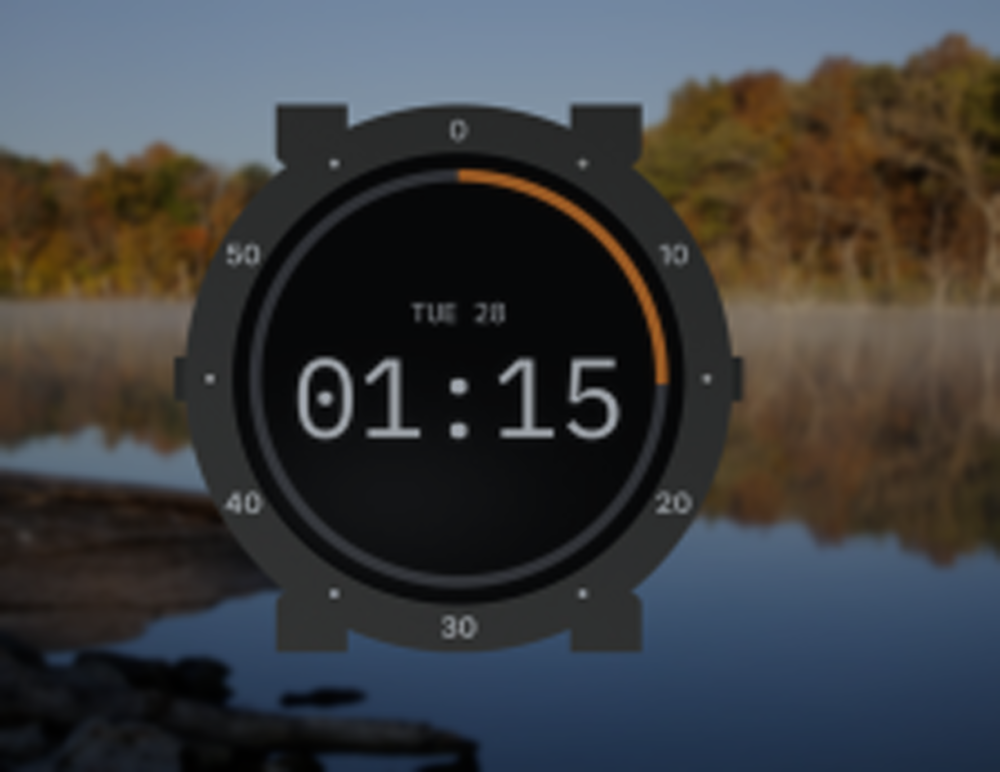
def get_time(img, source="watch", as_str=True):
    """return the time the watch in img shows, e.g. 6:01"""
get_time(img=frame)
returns 1:15
